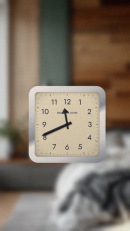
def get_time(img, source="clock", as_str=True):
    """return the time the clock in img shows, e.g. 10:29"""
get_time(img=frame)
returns 11:41
